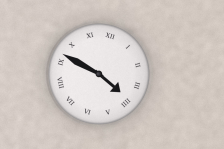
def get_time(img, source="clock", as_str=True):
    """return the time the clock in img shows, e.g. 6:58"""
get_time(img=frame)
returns 3:47
